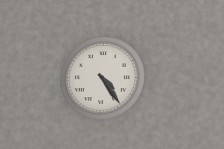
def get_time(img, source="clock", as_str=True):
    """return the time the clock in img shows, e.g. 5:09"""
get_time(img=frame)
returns 4:24
